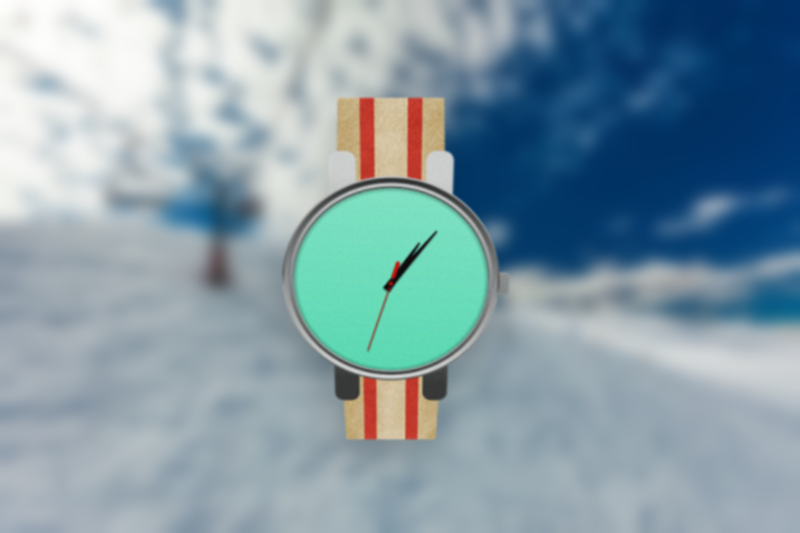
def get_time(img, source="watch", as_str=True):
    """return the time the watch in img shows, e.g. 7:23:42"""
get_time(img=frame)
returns 1:06:33
